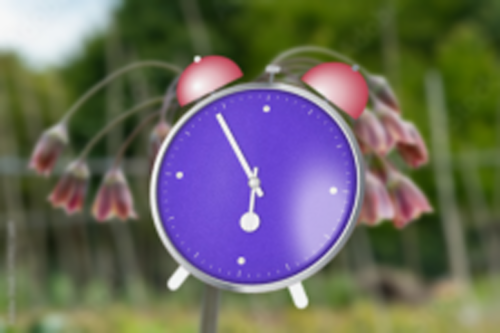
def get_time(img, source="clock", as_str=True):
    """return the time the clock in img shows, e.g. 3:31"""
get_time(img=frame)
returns 5:54
